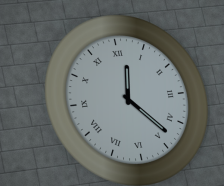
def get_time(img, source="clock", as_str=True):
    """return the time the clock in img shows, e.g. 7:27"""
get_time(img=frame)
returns 12:23
